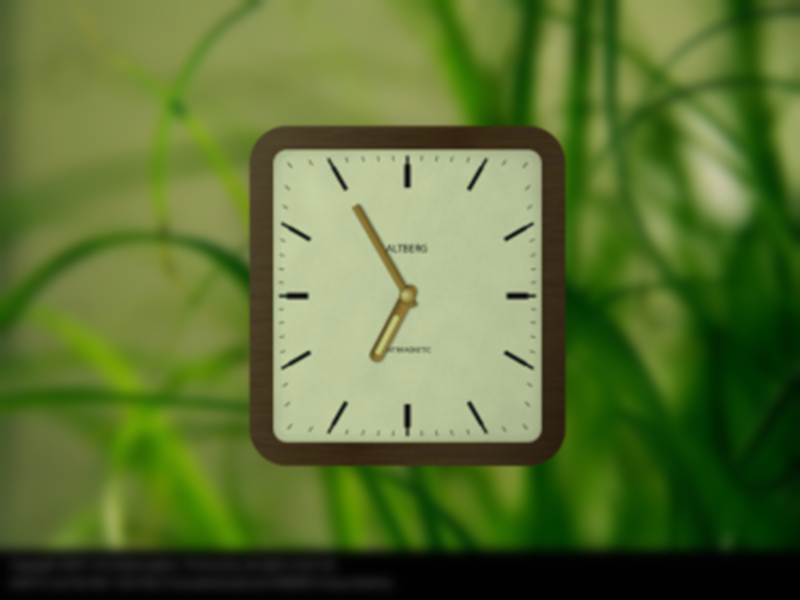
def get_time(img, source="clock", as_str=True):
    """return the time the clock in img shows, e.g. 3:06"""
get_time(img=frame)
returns 6:55
